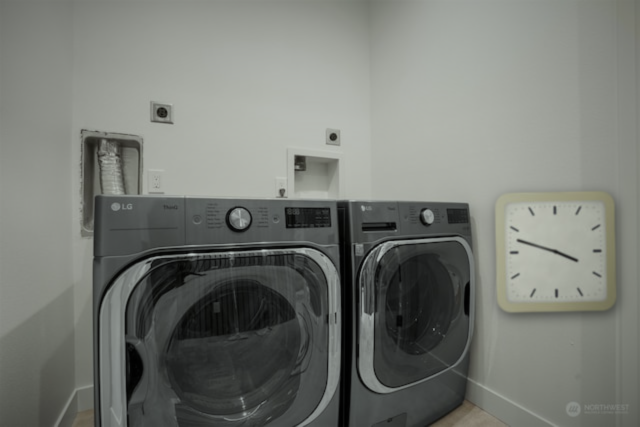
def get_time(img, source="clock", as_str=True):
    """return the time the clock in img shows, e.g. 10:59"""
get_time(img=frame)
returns 3:48
